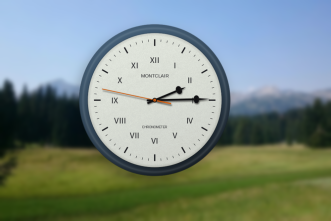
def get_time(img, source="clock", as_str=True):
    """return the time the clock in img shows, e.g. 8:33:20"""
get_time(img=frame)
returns 2:14:47
